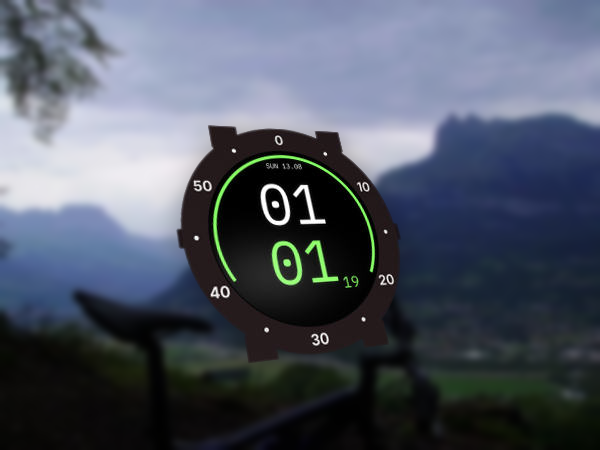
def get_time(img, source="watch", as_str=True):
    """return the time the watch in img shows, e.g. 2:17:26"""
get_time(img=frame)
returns 1:01:19
